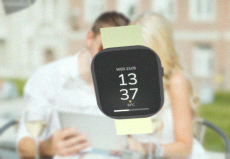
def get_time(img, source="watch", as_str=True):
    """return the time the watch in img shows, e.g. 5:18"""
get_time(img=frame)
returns 13:37
